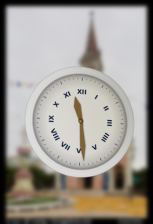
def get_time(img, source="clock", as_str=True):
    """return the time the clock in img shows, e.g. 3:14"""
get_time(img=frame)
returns 11:29
